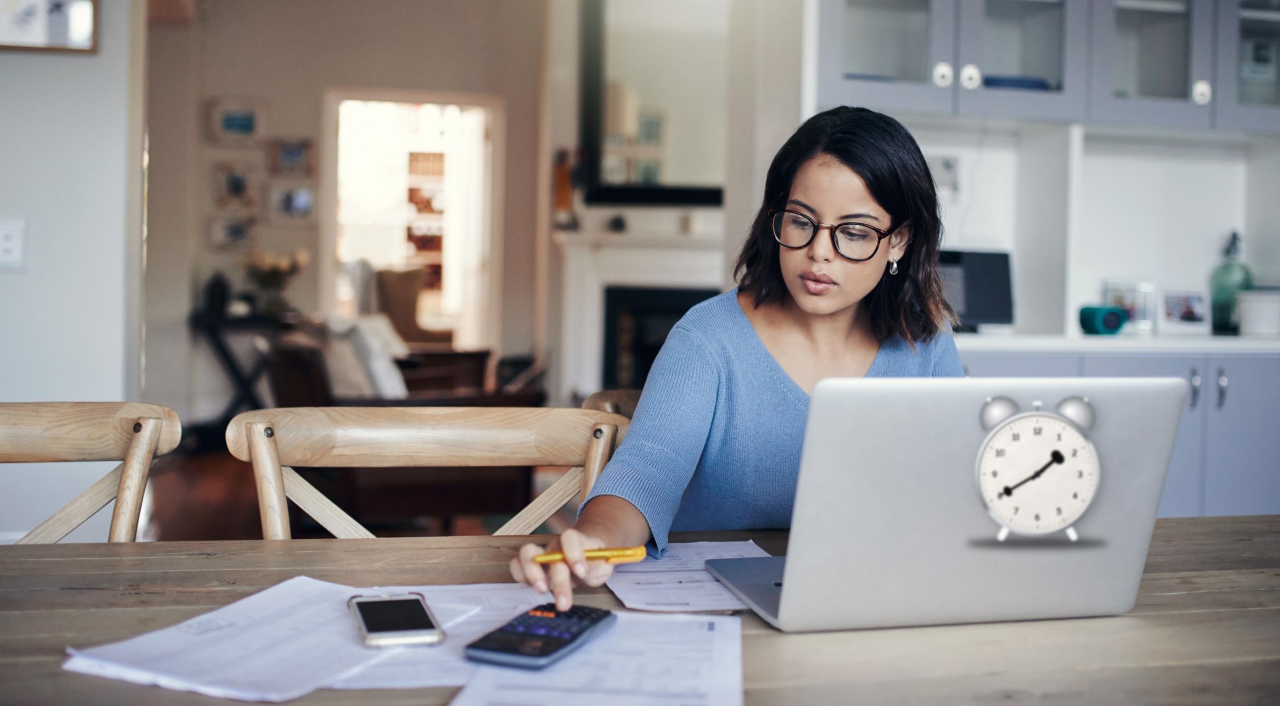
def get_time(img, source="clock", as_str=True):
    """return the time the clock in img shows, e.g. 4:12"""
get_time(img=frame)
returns 1:40
